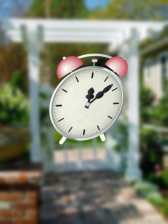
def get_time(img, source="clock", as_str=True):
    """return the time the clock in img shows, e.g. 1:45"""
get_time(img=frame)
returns 12:08
